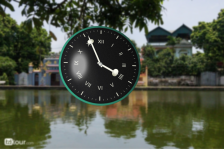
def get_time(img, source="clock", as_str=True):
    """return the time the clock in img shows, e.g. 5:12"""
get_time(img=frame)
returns 3:56
